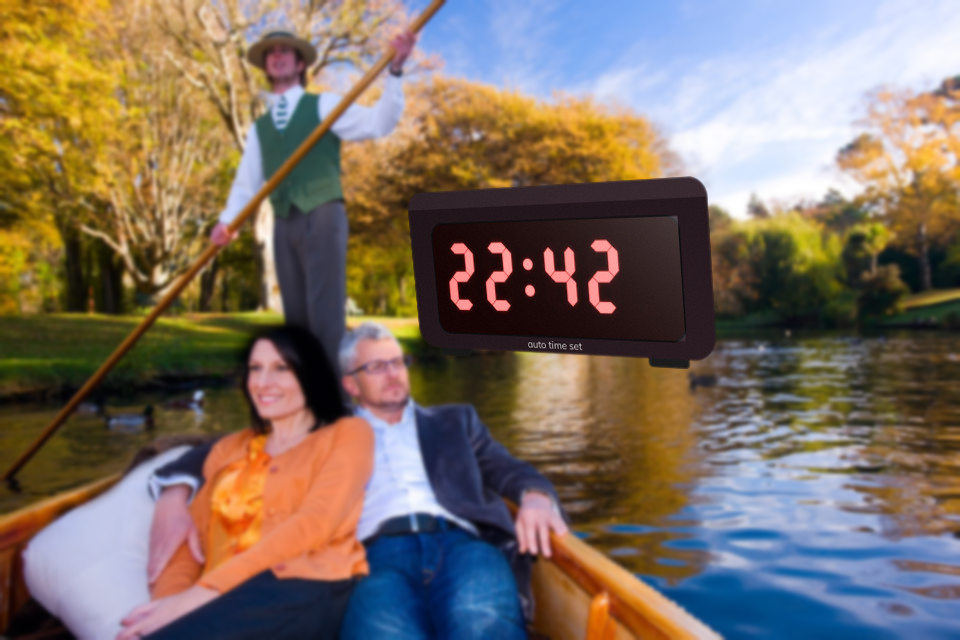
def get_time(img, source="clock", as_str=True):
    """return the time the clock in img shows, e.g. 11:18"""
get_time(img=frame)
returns 22:42
